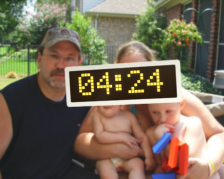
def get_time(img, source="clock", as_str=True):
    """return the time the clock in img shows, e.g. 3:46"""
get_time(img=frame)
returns 4:24
